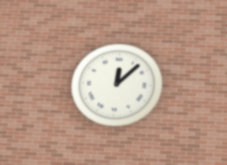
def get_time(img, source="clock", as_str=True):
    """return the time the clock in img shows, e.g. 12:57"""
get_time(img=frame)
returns 12:07
